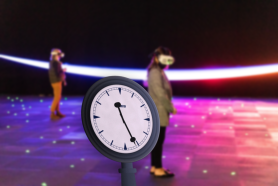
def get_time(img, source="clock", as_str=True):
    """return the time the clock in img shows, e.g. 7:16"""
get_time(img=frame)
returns 11:26
